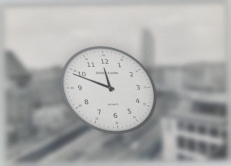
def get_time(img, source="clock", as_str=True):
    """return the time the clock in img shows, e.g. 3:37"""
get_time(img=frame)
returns 11:49
